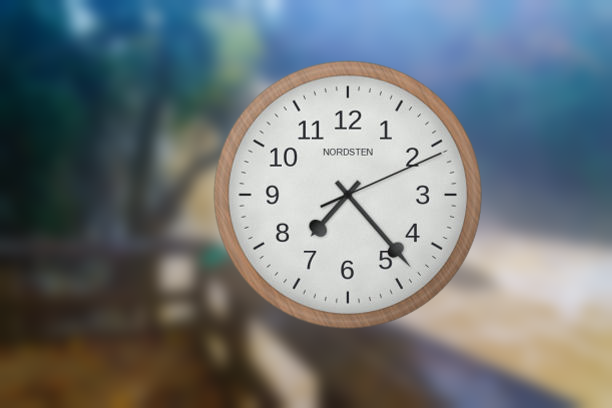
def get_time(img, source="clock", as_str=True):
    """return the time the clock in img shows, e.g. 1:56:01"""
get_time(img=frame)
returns 7:23:11
